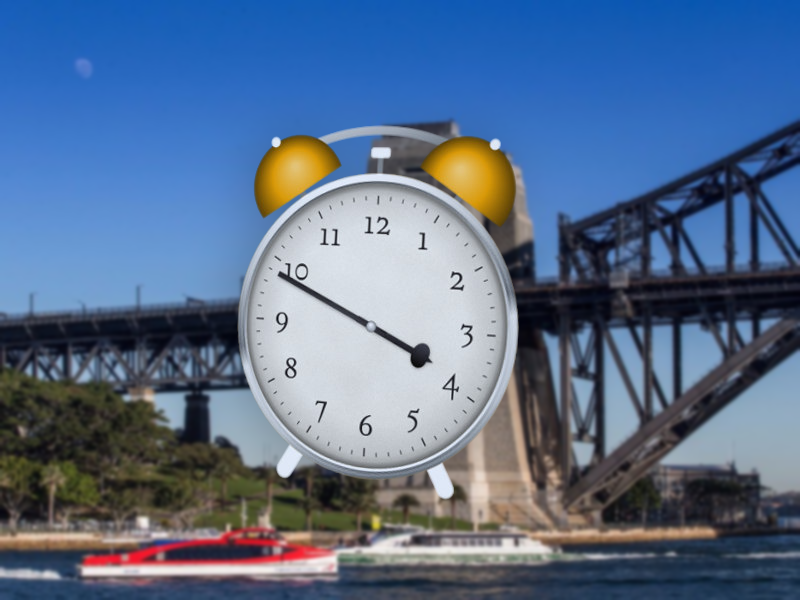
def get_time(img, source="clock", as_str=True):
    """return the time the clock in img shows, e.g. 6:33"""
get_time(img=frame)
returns 3:49
